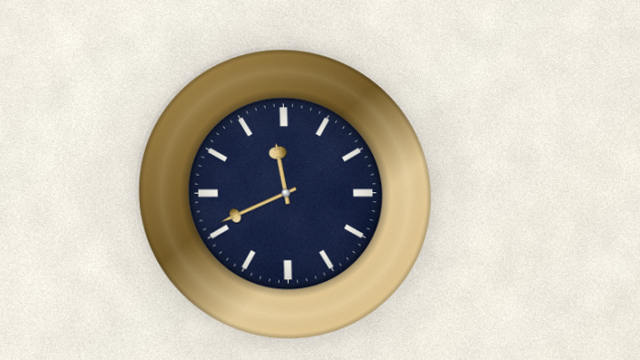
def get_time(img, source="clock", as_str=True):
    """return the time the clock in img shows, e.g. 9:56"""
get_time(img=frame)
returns 11:41
